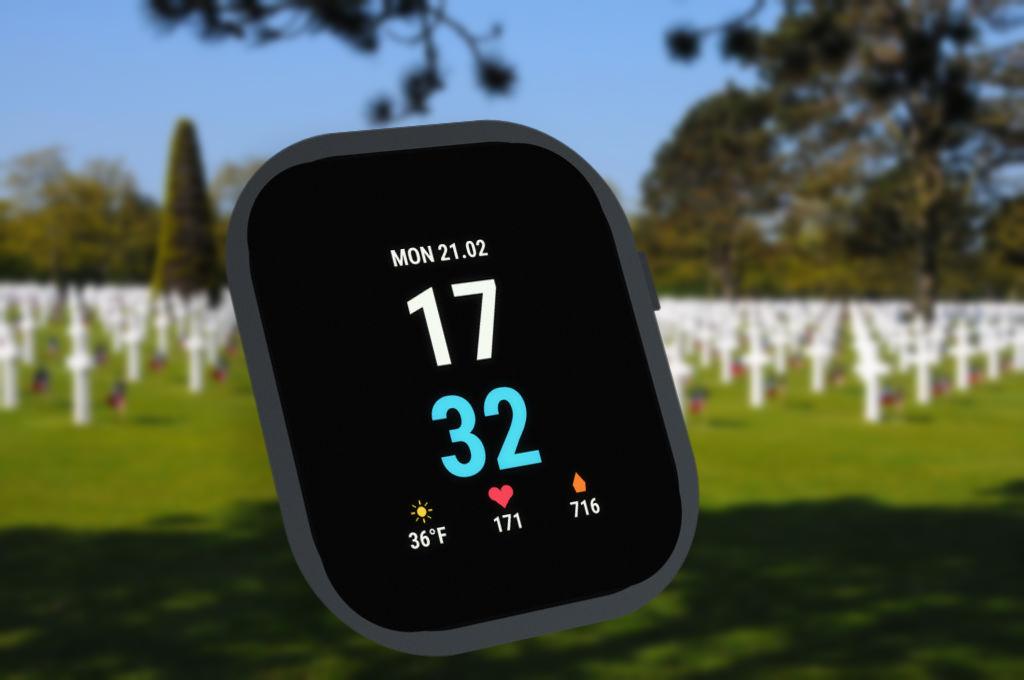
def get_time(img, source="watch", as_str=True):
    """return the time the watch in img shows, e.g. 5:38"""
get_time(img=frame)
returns 17:32
